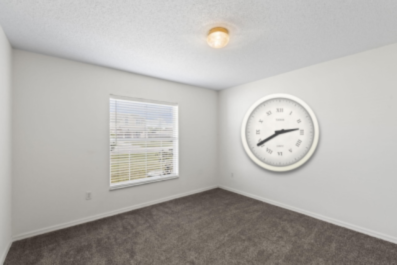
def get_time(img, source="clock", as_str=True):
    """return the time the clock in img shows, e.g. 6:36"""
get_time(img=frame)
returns 2:40
